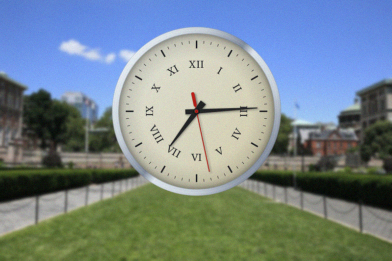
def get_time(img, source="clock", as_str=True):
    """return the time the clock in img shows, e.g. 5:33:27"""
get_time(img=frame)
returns 7:14:28
